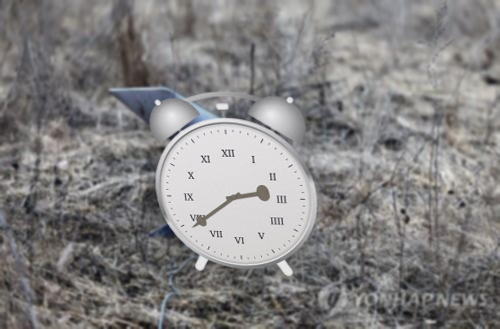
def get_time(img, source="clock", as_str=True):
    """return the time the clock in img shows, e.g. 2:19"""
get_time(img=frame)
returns 2:39
